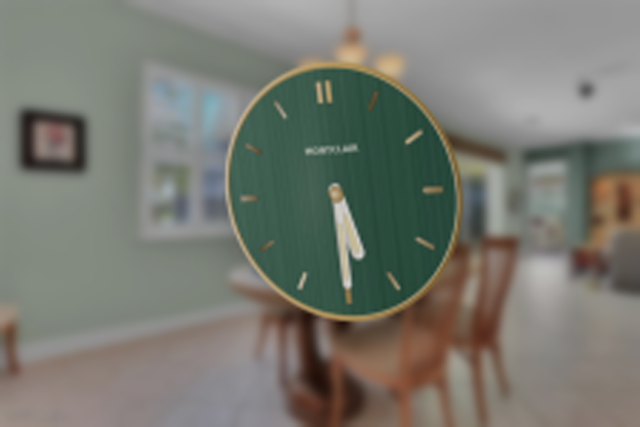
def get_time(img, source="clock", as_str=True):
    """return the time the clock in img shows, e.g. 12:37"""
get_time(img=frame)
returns 5:30
